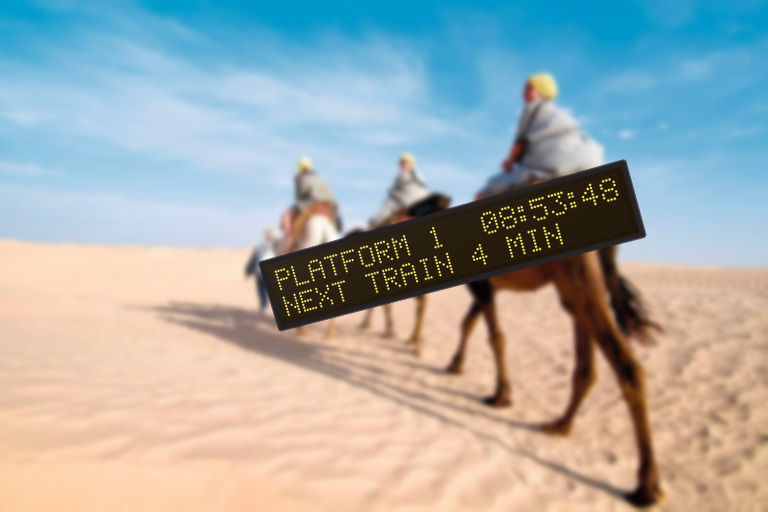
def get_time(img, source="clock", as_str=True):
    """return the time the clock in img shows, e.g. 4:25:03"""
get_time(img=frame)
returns 8:53:48
